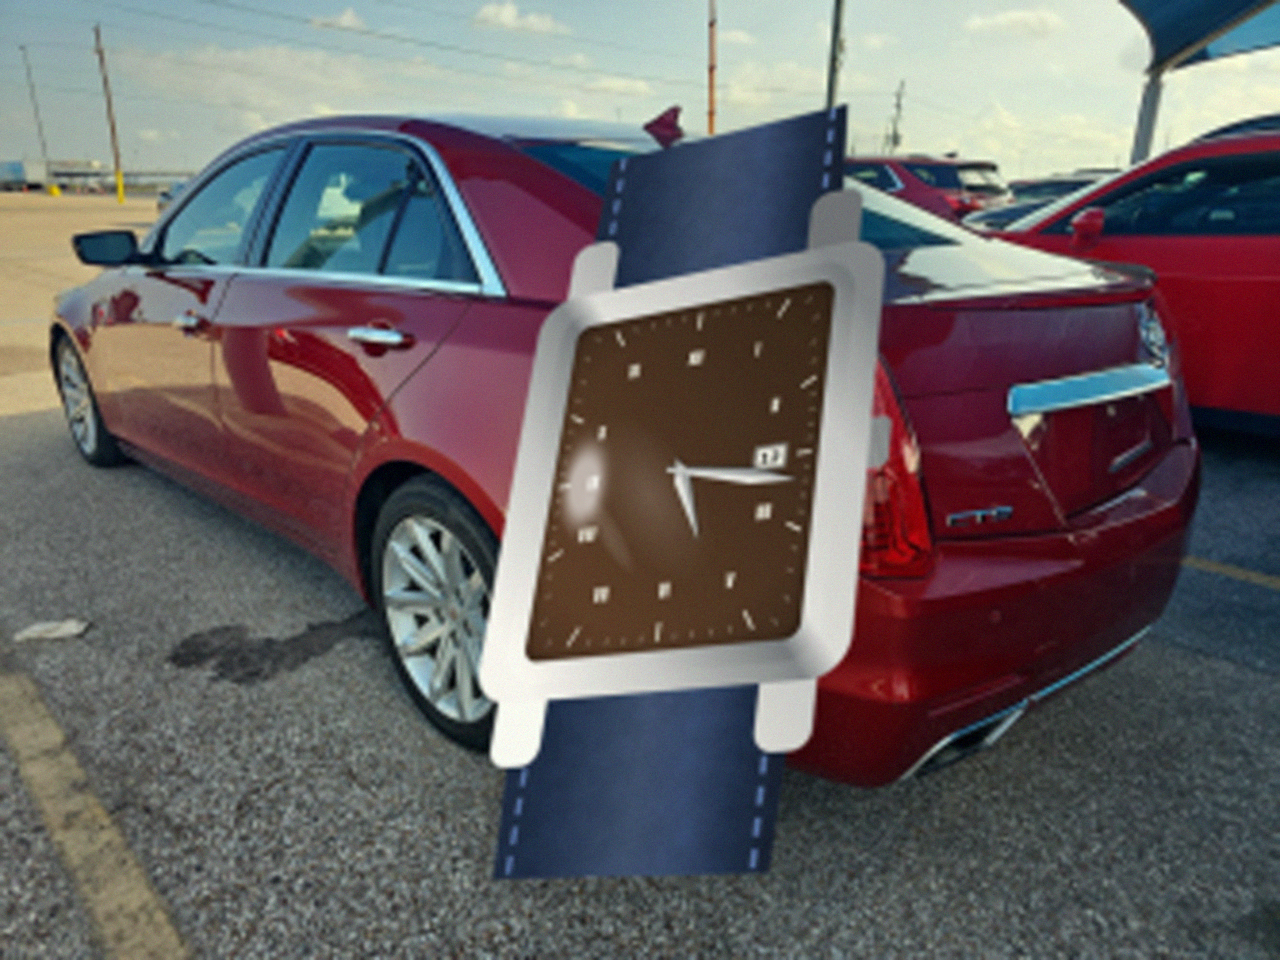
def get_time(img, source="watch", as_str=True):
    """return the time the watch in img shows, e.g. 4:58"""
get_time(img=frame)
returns 5:17
